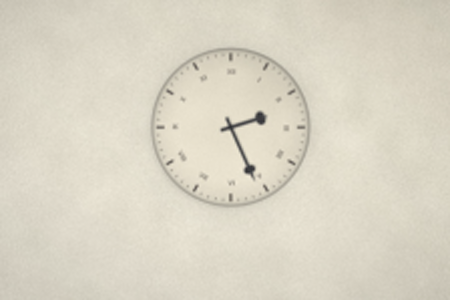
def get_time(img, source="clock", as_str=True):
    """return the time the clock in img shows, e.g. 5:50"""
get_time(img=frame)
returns 2:26
